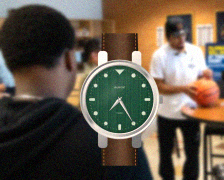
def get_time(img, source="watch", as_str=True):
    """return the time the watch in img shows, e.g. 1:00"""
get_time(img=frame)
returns 7:25
